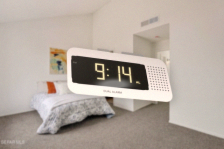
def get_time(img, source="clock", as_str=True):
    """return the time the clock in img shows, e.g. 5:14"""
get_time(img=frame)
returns 9:14
